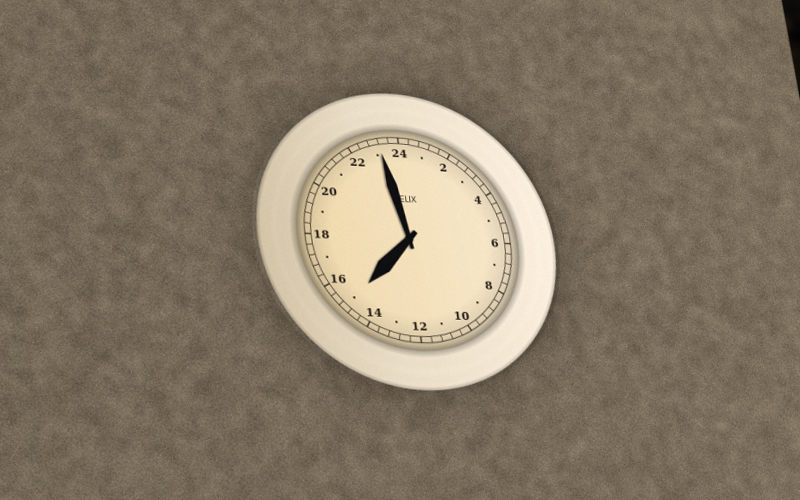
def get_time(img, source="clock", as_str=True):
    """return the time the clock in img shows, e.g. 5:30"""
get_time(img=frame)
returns 14:58
